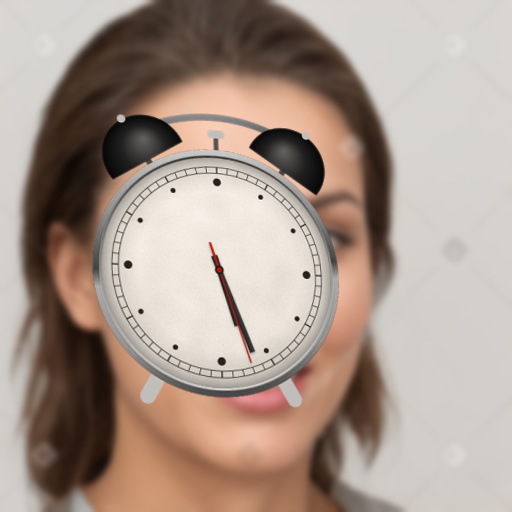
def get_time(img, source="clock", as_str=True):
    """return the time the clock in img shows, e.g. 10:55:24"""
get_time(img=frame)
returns 5:26:27
